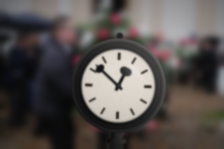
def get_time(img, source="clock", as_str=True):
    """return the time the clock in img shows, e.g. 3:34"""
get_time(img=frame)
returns 12:52
